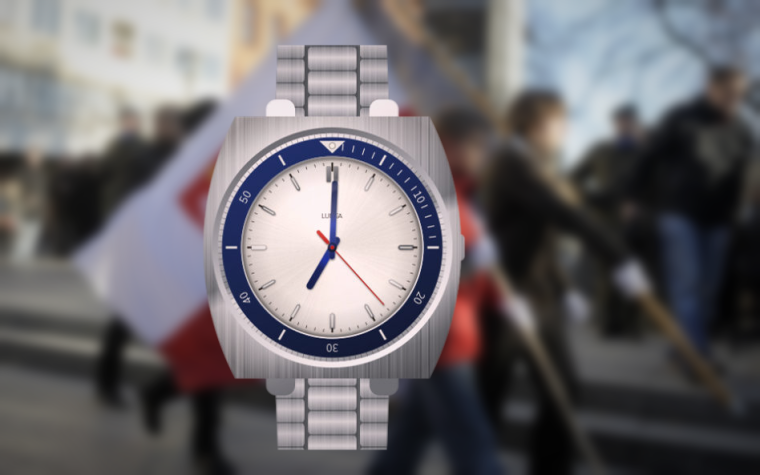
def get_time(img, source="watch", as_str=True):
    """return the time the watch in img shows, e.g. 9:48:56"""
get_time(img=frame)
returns 7:00:23
